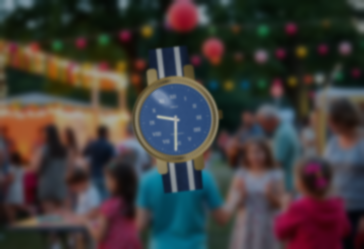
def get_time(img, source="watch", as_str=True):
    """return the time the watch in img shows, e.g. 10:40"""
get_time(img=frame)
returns 9:31
